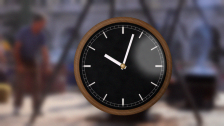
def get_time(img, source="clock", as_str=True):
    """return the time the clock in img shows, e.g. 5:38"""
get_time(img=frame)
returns 10:03
